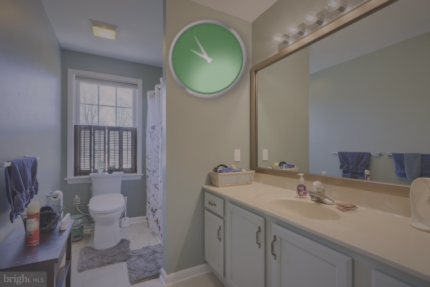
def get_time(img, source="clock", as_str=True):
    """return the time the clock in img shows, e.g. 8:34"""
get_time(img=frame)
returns 9:55
